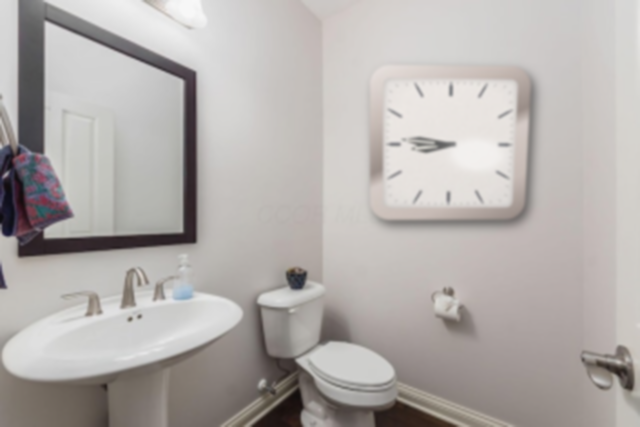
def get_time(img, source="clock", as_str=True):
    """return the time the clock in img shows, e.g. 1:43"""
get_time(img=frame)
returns 8:46
